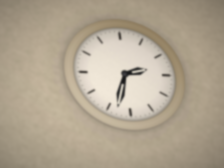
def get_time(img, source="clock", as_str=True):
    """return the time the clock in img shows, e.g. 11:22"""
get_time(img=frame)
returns 2:33
